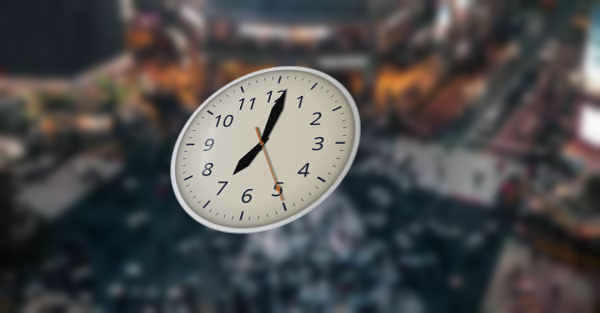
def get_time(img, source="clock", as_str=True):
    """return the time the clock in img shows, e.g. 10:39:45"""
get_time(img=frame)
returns 7:01:25
